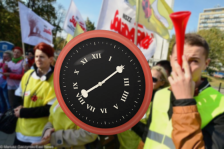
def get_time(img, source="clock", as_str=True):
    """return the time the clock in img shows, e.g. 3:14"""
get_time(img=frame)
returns 8:10
